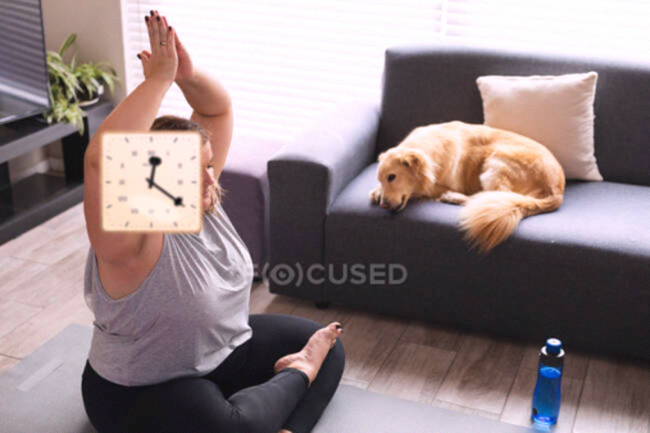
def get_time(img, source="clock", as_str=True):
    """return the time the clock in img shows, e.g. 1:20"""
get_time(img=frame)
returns 12:21
